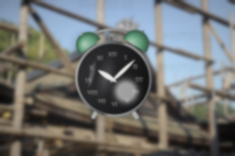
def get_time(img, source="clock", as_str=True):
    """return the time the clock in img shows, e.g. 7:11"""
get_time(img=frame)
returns 10:08
